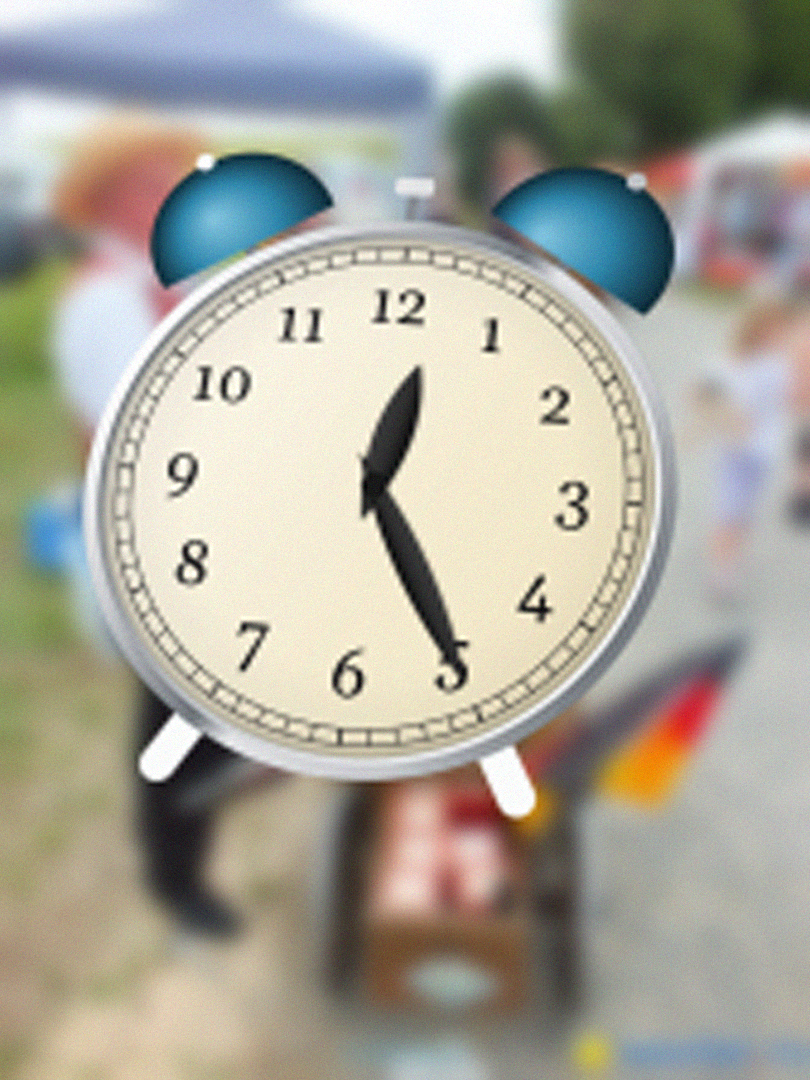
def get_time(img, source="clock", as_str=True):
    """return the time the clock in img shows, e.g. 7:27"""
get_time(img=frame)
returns 12:25
